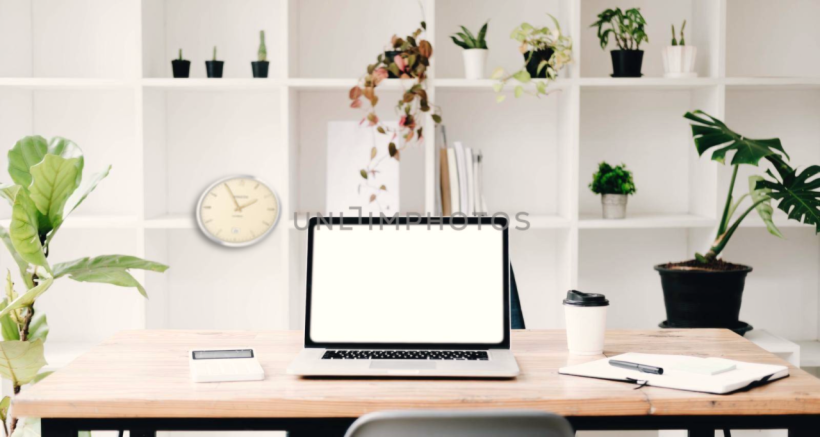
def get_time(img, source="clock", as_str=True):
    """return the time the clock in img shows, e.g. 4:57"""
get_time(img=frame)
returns 1:55
